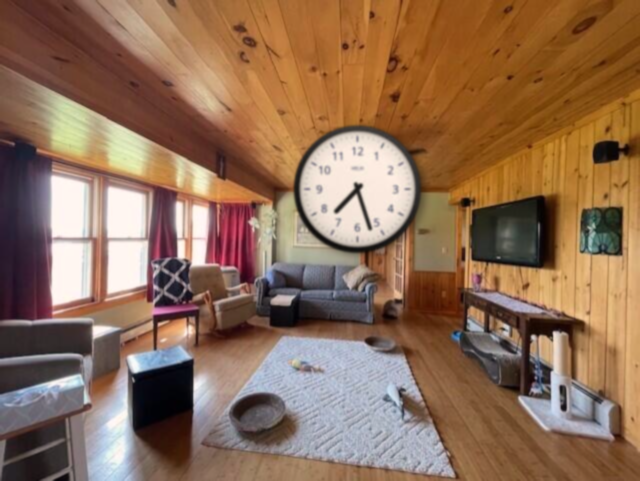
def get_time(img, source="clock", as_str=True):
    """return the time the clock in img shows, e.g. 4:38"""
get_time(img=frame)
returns 7:27
